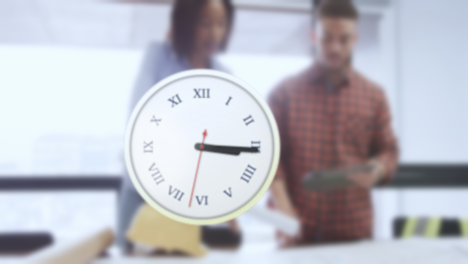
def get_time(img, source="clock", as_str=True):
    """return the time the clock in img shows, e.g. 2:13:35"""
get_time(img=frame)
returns 3:15:32
